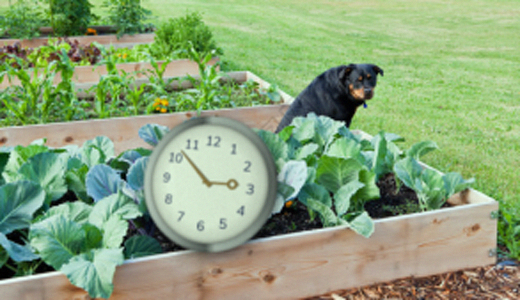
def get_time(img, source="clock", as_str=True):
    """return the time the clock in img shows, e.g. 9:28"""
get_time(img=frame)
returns 2:52
